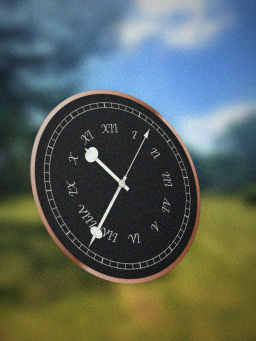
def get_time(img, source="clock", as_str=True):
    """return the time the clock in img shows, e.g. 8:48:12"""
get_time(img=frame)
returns 10:37:07
